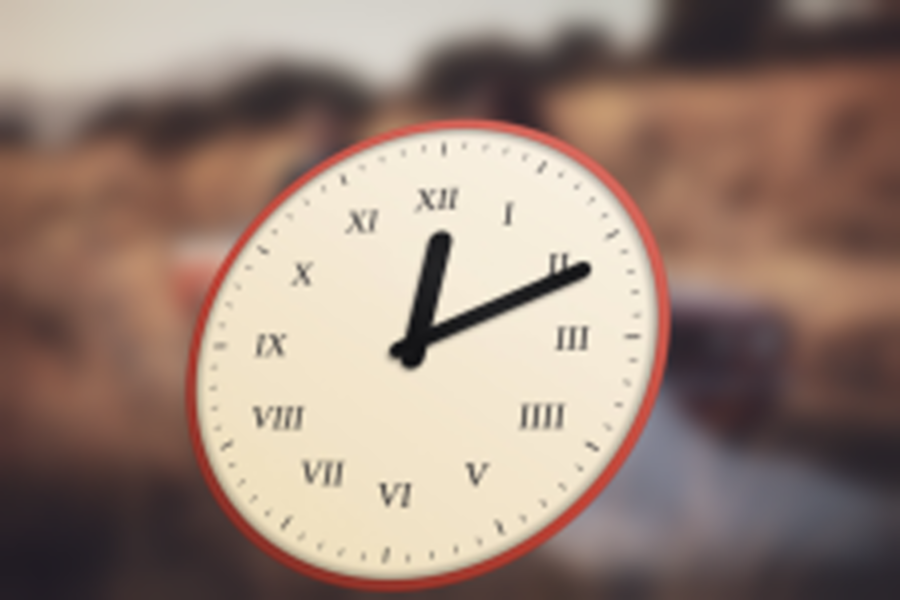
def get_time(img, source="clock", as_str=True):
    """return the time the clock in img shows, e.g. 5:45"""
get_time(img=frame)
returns 12:11
